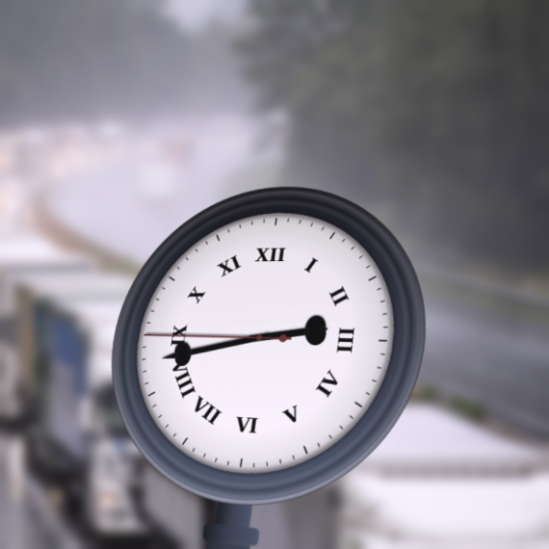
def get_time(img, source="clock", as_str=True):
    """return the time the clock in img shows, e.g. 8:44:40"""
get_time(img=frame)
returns 2:42:45
